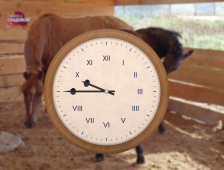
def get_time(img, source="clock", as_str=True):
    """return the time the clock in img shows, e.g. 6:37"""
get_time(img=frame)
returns 9:45
